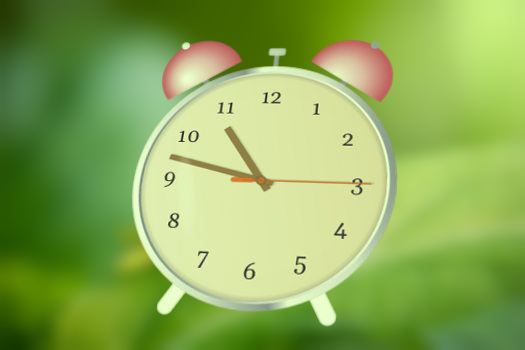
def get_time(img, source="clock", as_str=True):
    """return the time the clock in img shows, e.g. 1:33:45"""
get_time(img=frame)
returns 10:47:15
